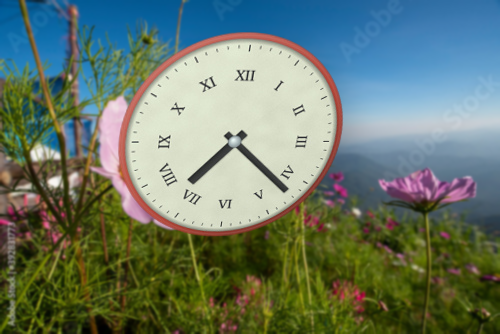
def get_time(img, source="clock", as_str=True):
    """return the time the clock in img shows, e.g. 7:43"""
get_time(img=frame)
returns 7:22
